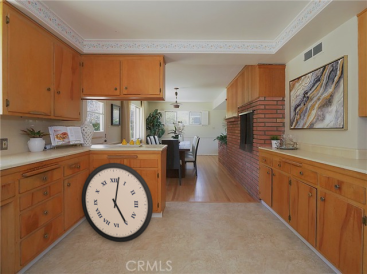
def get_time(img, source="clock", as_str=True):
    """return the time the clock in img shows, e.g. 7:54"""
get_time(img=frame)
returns 5:02
